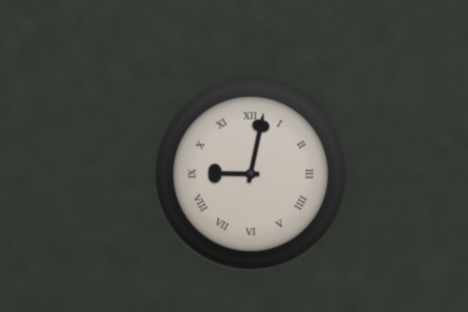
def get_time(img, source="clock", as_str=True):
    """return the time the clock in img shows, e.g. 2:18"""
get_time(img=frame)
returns 9:02
